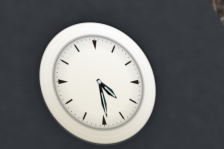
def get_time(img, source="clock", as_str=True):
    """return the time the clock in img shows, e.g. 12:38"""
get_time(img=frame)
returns 4:29
